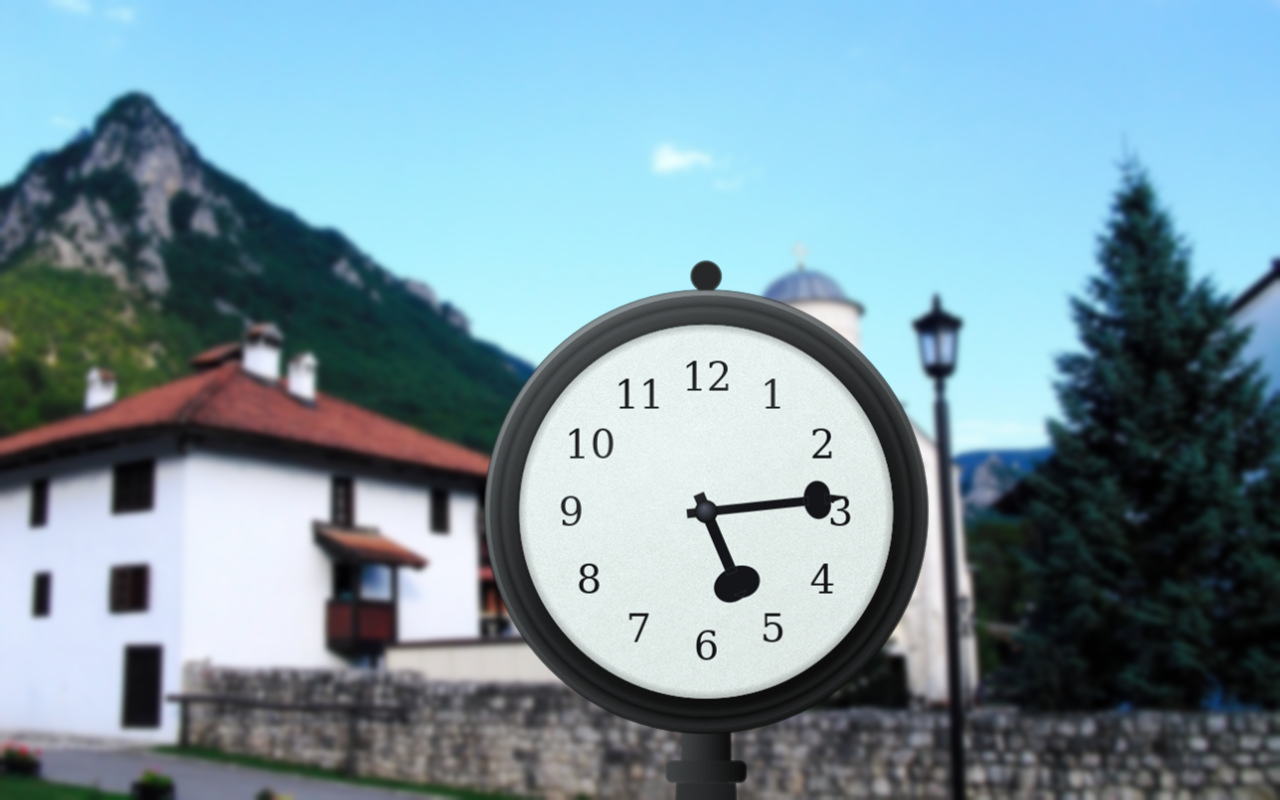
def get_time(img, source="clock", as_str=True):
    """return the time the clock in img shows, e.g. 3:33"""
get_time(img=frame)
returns 5:14
